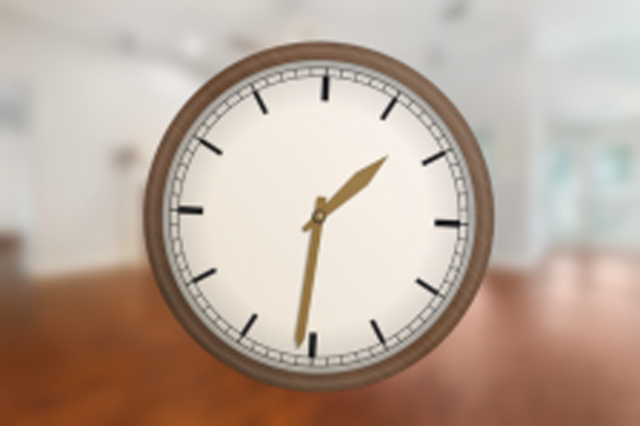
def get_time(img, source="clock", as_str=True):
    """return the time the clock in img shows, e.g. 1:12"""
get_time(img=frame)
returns 1:31
